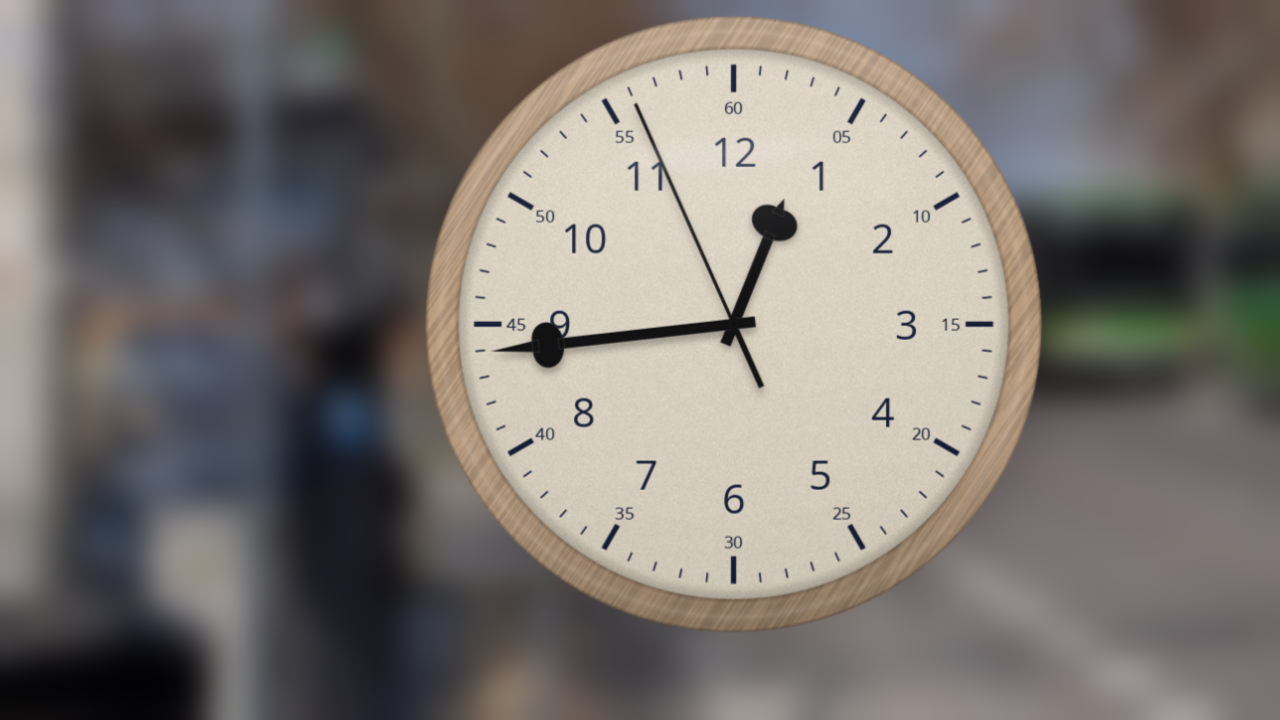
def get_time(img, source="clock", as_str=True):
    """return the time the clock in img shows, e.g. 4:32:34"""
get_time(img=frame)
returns 12:43:56
